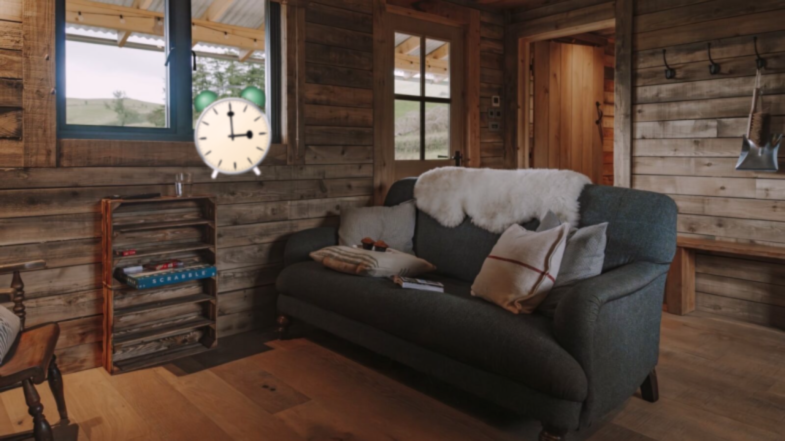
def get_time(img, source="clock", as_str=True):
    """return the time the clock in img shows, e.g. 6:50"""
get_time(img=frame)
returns 3:00
